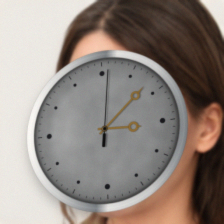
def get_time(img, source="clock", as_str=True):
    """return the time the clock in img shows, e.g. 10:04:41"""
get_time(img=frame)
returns 3:08:01
